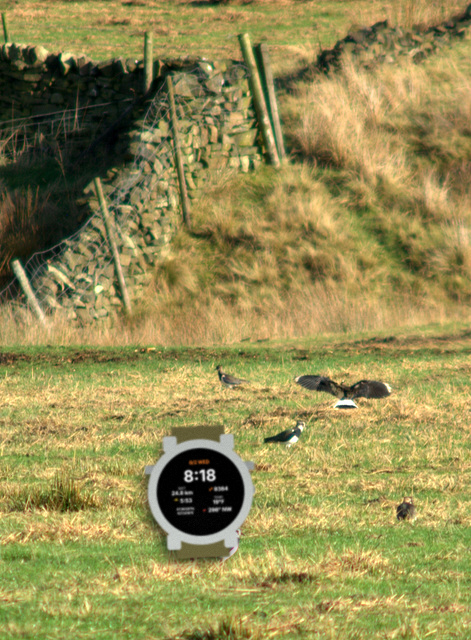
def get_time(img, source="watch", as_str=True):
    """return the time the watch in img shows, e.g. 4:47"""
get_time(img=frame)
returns 8:18
